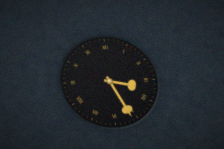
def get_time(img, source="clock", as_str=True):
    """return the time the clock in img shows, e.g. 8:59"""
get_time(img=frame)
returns 3:26
